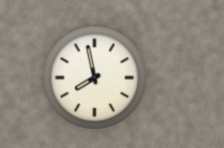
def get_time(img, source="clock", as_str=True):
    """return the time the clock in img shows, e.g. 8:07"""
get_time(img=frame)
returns 7:58
